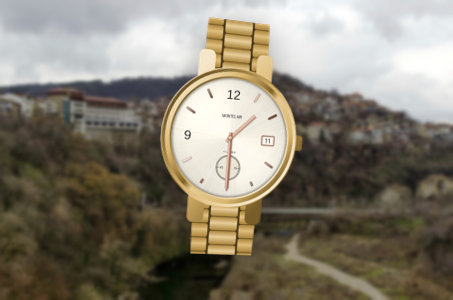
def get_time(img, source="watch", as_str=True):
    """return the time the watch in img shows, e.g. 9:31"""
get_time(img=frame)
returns 1:30
